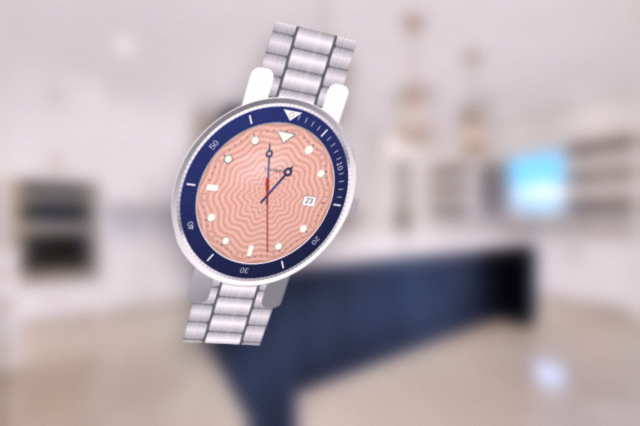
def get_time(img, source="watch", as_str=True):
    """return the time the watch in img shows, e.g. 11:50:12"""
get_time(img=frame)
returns 12:57:27
